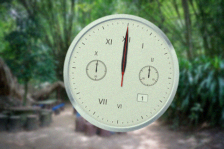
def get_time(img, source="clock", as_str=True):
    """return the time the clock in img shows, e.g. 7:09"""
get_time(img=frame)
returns 12:00
